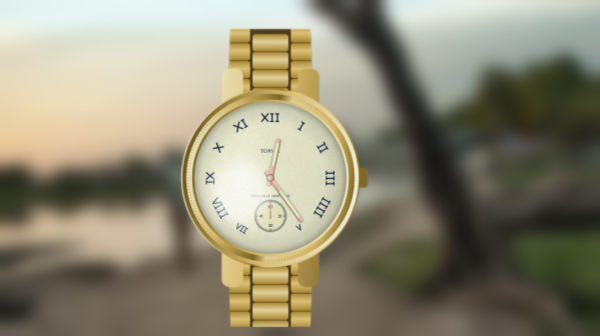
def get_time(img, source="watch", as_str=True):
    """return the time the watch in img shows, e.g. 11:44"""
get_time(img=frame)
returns 12:24
